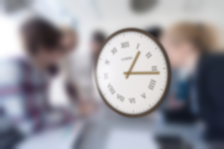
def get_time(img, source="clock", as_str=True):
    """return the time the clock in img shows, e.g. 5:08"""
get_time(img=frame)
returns 1:16
